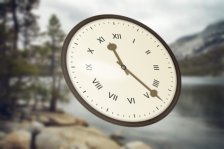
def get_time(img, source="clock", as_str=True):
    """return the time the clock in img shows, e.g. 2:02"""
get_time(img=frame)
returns 11:23
